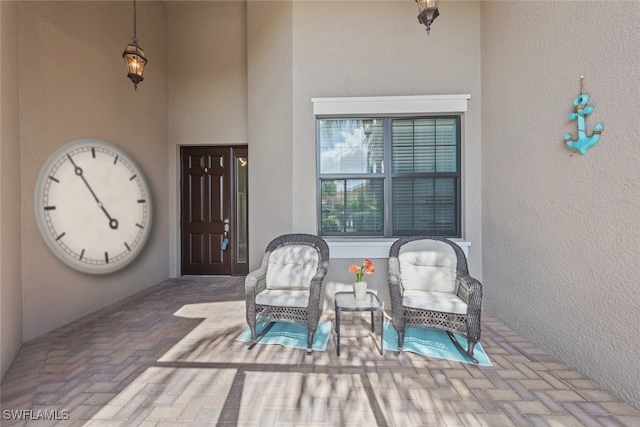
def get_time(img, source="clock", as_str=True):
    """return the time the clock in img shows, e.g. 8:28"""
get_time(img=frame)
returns 4:55
